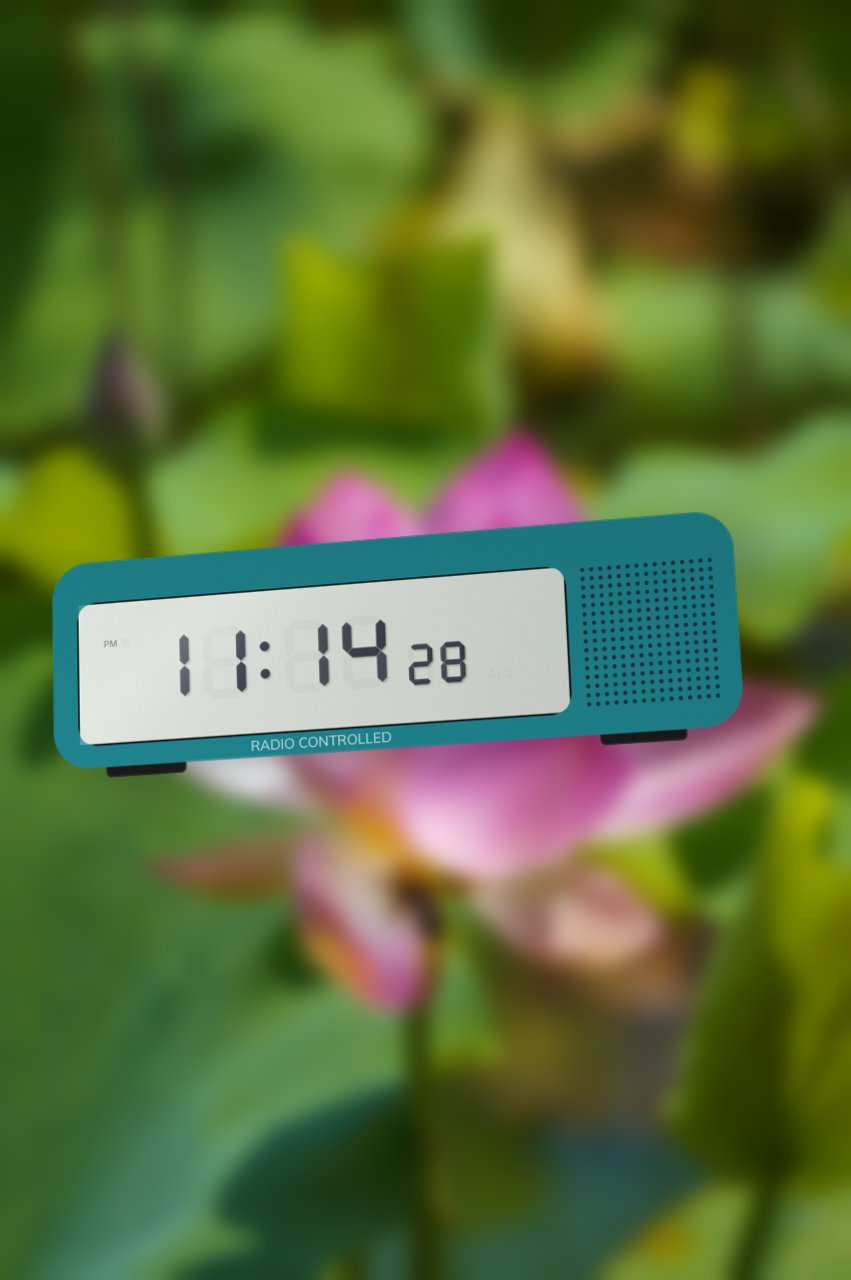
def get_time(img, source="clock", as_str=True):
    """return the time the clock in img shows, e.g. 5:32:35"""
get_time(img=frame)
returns 11:14:28
